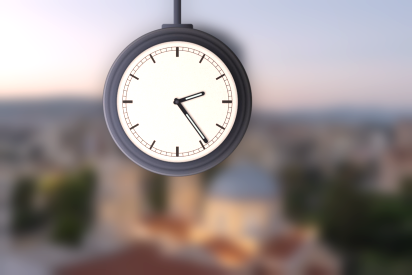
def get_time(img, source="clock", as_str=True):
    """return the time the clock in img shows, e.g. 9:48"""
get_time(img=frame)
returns 2:24
